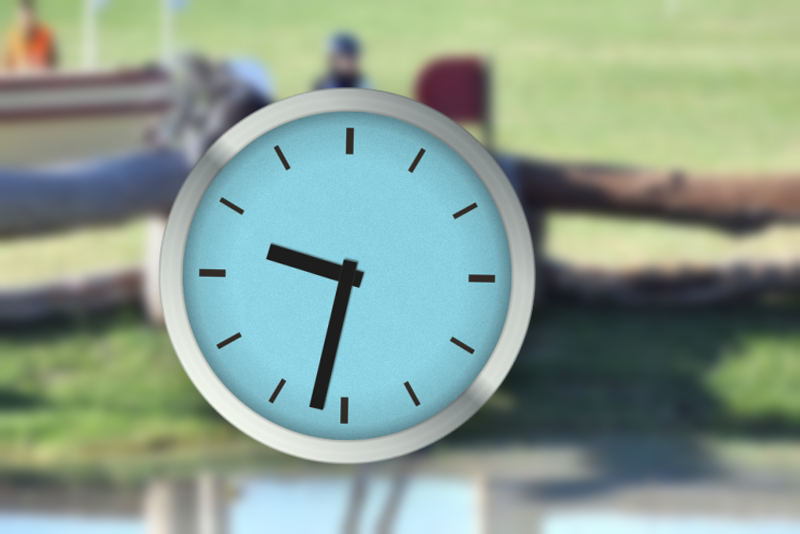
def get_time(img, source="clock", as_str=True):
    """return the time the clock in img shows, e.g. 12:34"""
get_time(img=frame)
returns 9:32
